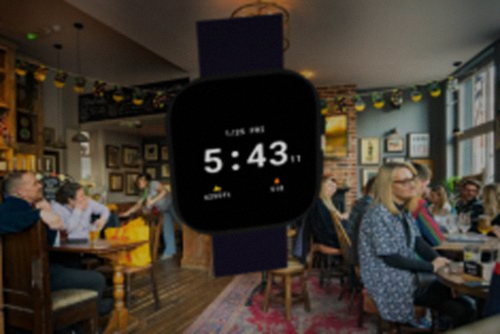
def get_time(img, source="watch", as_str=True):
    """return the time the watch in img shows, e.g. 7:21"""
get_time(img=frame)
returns 5:43
